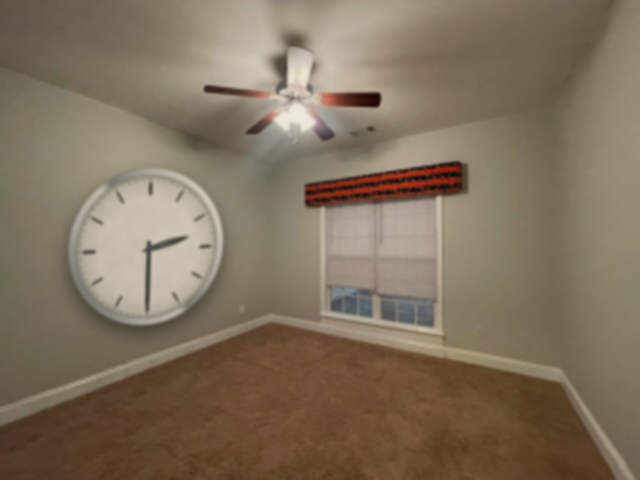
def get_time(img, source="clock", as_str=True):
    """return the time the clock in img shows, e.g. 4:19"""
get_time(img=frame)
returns 2:30
